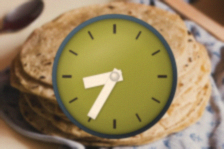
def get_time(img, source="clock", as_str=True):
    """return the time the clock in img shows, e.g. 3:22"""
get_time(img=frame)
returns 8:35
